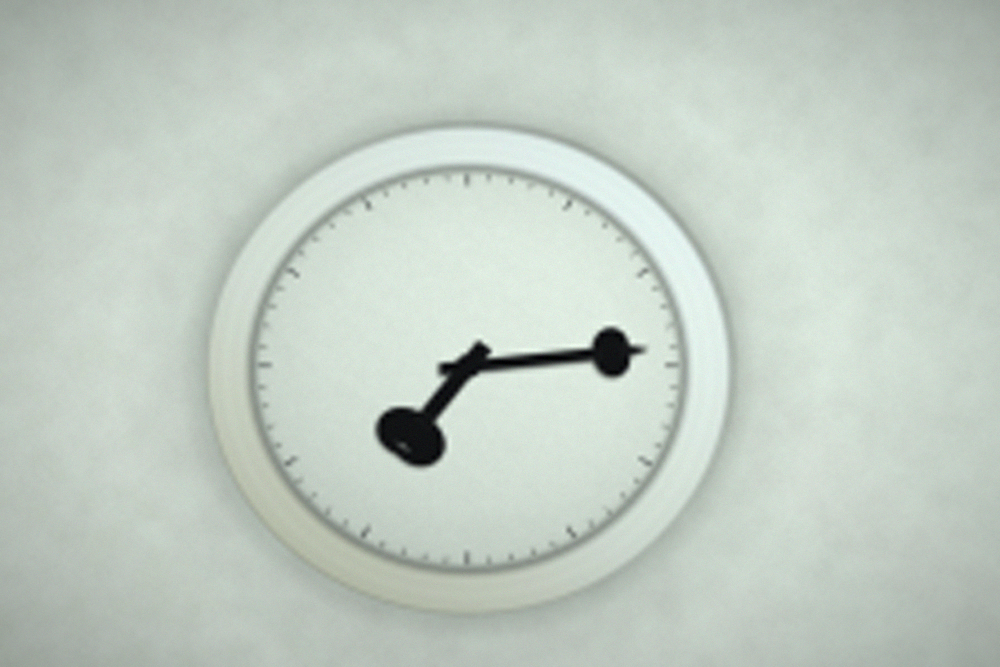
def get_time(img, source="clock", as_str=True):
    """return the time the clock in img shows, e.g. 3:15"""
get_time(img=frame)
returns 7:14
